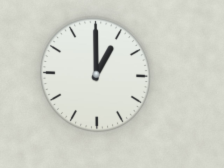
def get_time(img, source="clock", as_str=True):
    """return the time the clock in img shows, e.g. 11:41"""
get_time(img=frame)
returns 1:00
